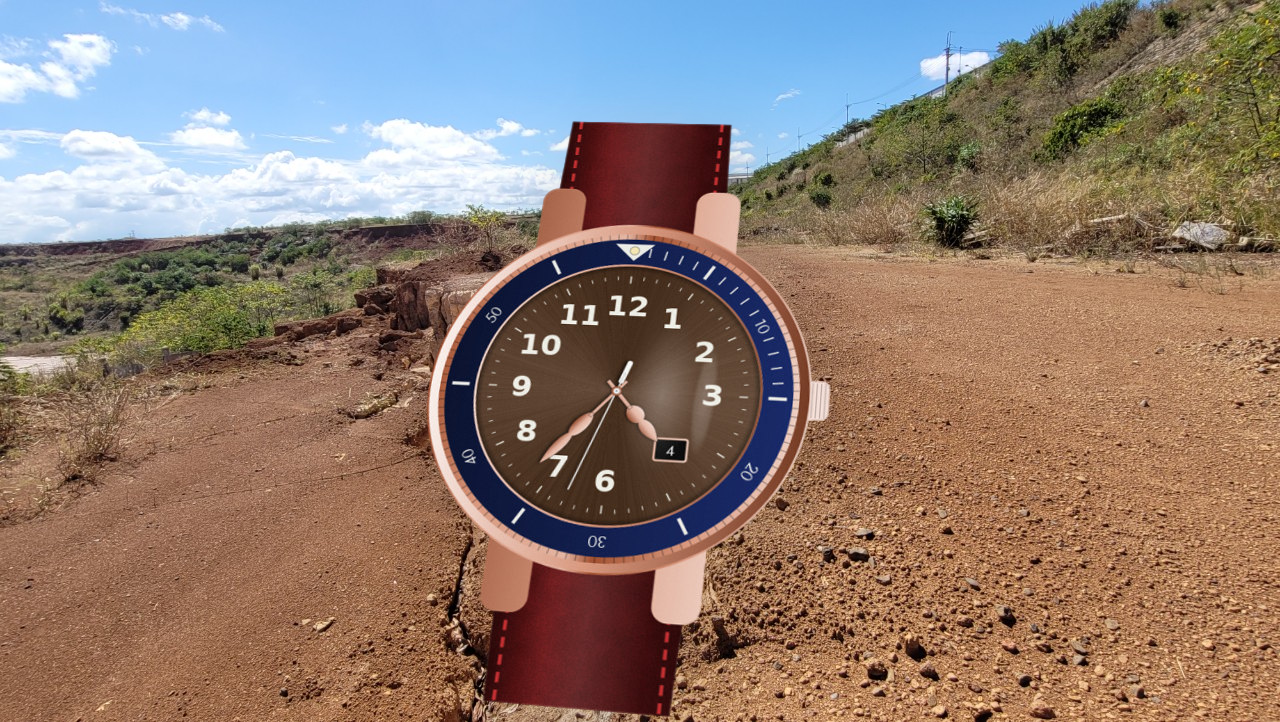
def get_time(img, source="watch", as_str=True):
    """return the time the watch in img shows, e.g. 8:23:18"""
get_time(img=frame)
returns 4:36:33
